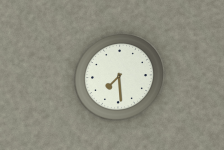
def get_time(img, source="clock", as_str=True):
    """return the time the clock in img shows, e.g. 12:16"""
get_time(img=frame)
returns 7:29
